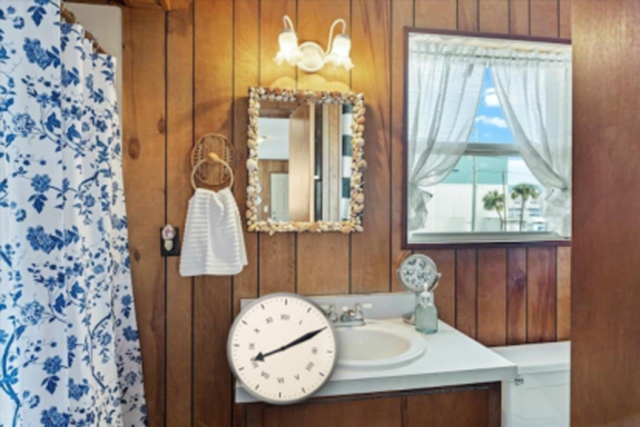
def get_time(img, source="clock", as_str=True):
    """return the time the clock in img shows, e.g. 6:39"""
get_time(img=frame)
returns 8:10
